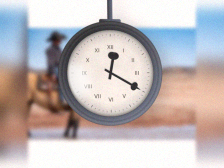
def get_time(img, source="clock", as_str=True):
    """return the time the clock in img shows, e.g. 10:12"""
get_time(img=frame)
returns 12:20
